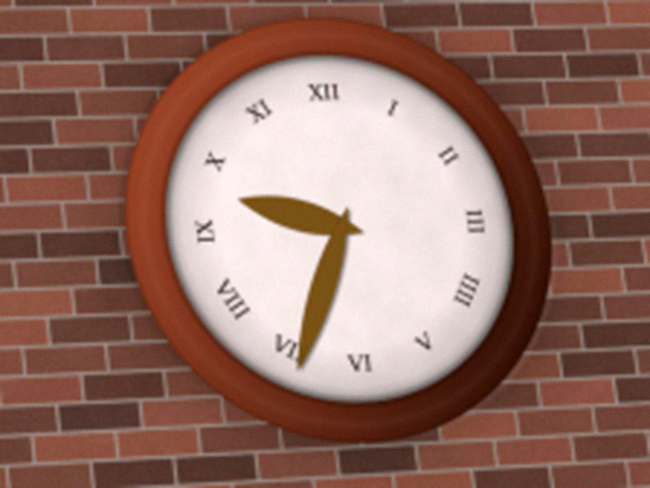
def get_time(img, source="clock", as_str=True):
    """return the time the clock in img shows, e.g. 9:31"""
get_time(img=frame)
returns 9:34
